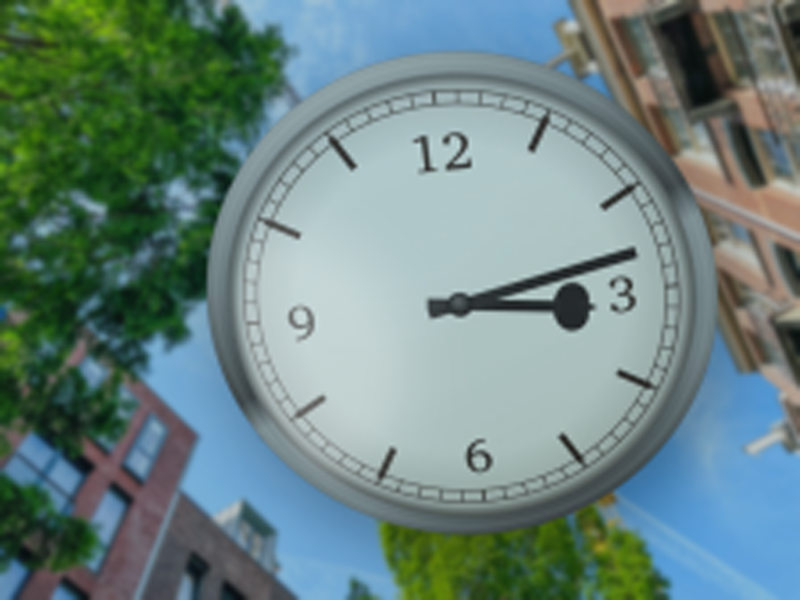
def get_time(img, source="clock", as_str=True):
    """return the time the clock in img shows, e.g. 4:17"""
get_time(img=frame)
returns 3:13
